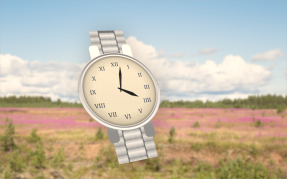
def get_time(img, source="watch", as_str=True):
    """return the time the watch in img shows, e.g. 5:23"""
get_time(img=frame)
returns 4:02
